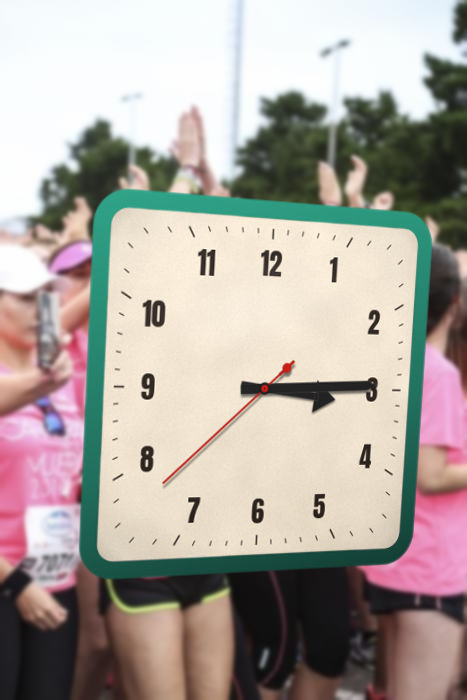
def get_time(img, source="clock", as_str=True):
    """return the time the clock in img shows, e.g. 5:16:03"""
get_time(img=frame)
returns 3:14:38
